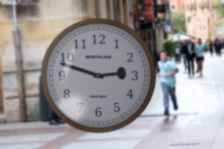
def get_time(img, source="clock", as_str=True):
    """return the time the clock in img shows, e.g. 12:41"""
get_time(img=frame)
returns 2:48
